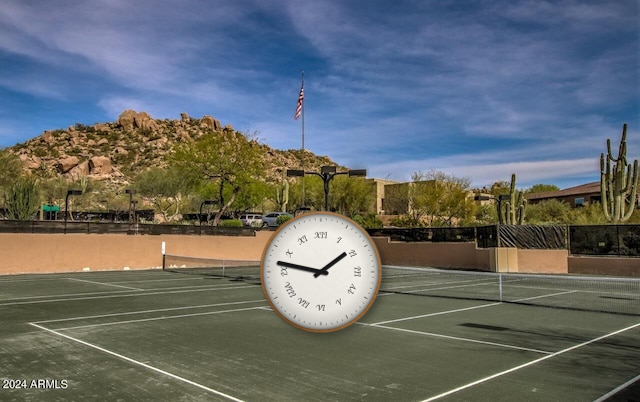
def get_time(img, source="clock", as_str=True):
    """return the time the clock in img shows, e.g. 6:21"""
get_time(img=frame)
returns 1:47
